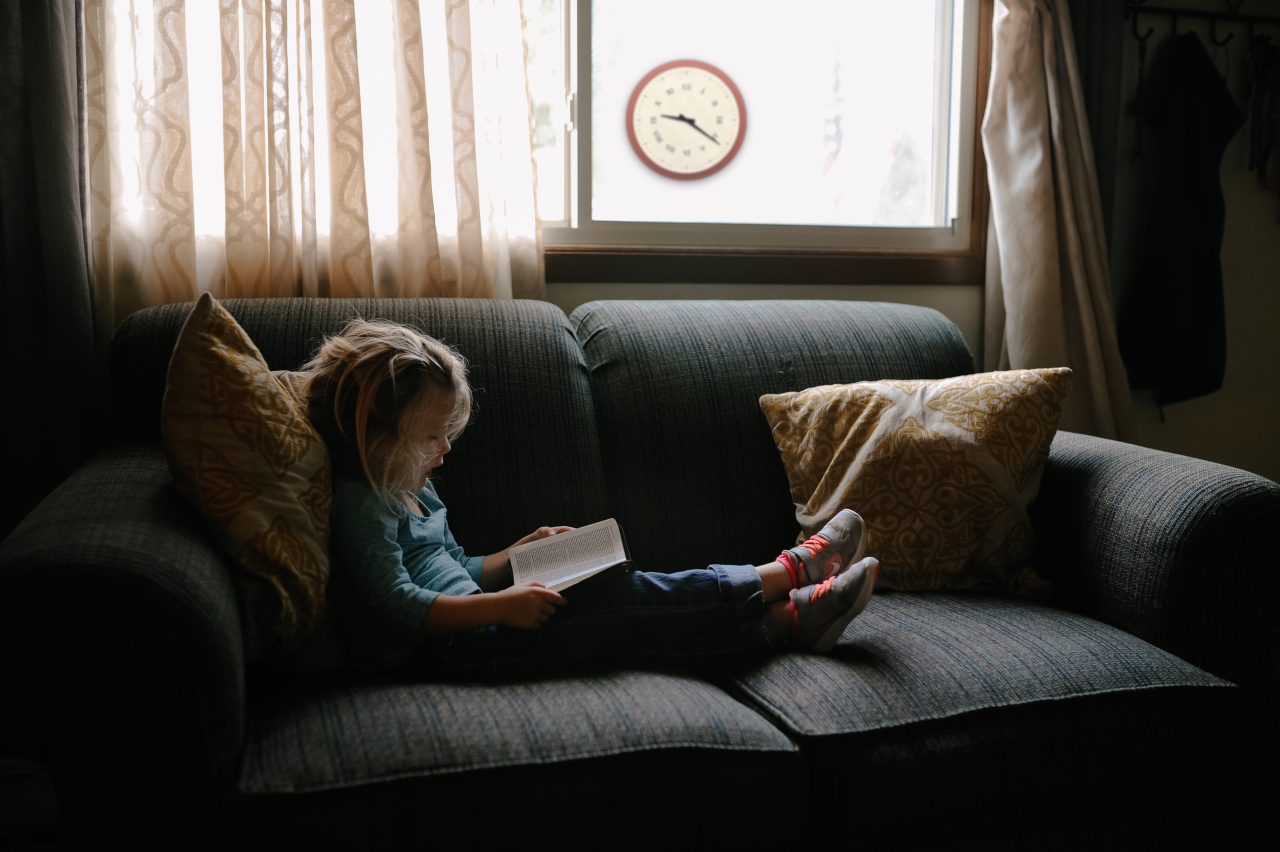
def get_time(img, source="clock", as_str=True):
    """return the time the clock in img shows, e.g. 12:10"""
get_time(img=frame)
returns 9:21
